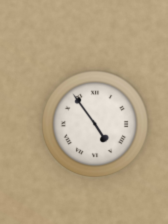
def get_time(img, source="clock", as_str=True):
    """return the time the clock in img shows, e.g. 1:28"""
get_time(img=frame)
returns 4:54
